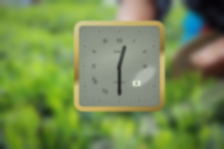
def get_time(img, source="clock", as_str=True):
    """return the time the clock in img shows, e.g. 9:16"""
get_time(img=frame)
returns 12:30
